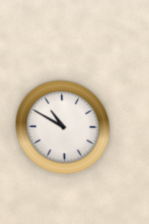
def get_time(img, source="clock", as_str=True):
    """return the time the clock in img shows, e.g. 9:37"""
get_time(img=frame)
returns 10:50
